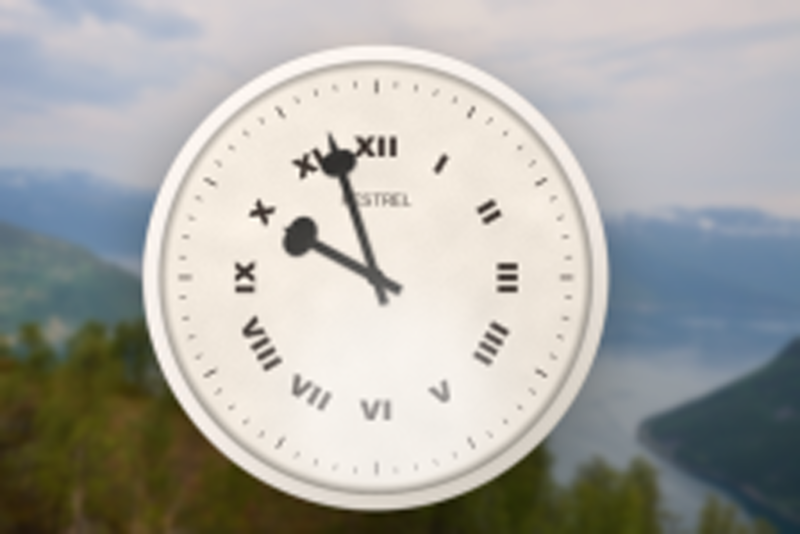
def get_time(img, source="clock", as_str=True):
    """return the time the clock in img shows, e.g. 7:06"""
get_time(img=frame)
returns 9:57
